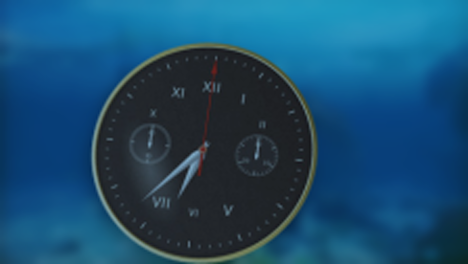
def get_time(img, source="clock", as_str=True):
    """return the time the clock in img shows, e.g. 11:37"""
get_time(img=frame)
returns 6:37
